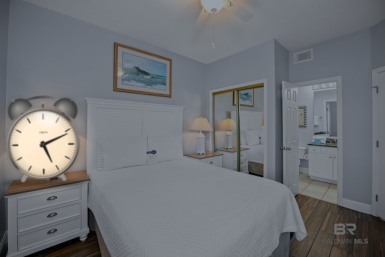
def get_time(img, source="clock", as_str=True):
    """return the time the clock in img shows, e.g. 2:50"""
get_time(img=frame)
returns 5:11
